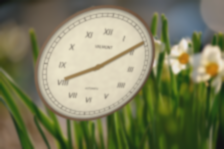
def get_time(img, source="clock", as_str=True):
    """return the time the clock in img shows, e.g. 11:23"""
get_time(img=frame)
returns 8:09
